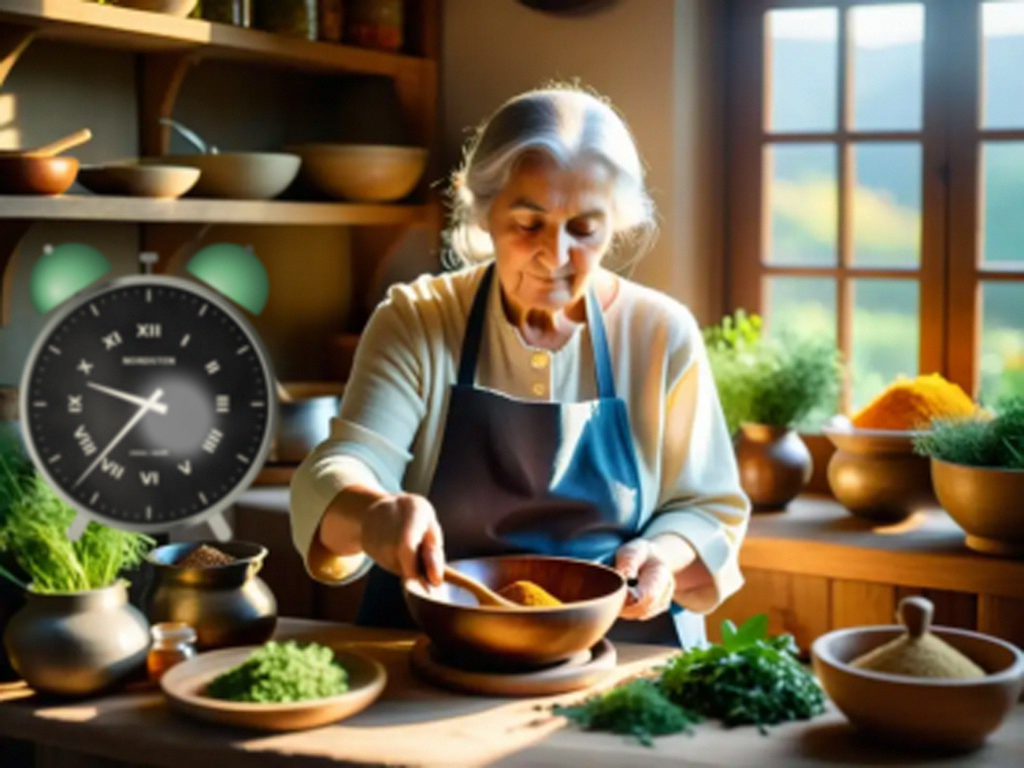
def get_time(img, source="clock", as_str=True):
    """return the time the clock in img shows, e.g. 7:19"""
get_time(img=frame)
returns 9:37
